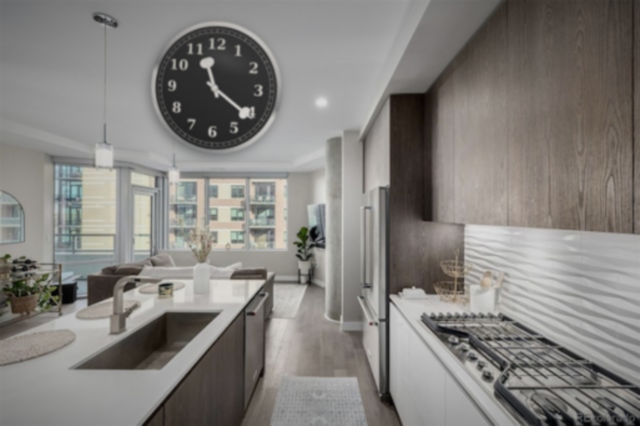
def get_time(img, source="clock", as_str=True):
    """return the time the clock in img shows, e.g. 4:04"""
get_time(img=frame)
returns 11:21
